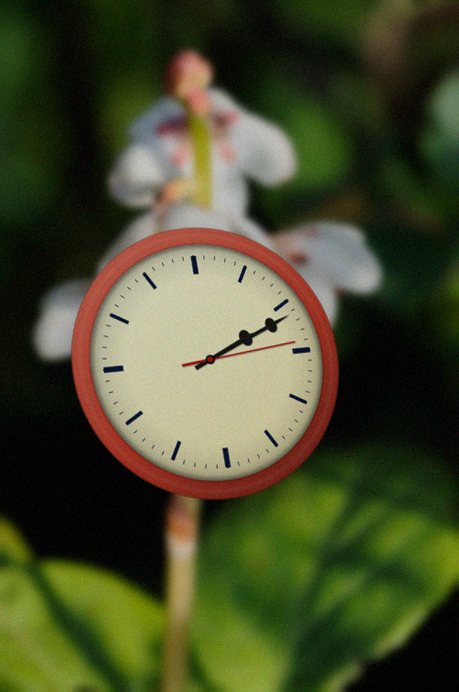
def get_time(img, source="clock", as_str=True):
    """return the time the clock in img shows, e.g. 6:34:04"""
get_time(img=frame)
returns 2:11:14
